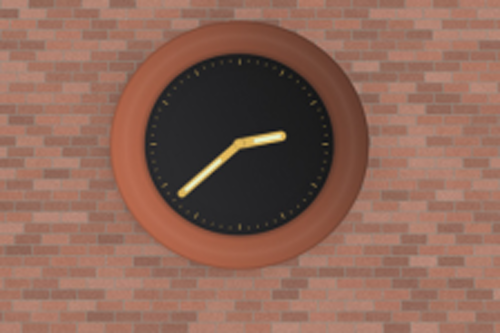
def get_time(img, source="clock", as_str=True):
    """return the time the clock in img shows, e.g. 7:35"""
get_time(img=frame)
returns 2:38
